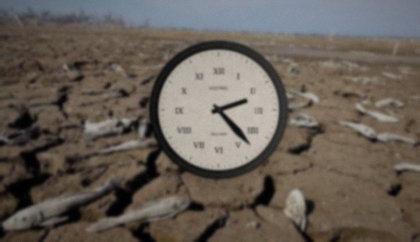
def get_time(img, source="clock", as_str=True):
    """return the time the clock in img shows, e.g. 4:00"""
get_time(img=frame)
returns 2:23
